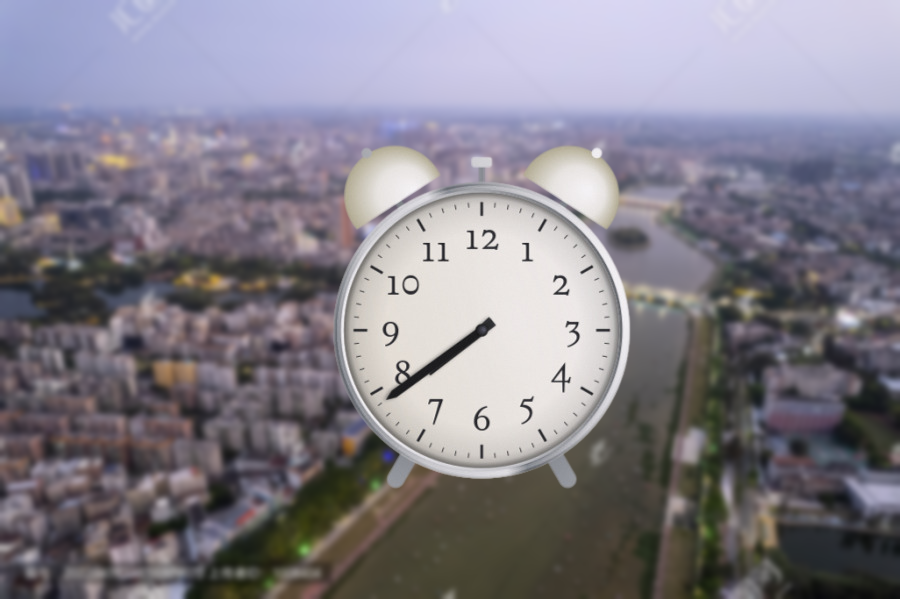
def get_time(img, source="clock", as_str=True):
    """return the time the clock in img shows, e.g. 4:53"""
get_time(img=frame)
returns 7:39
